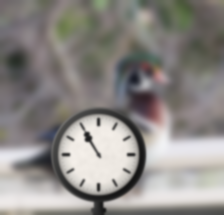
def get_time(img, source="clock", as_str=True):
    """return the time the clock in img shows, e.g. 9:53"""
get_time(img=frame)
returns 10:55
